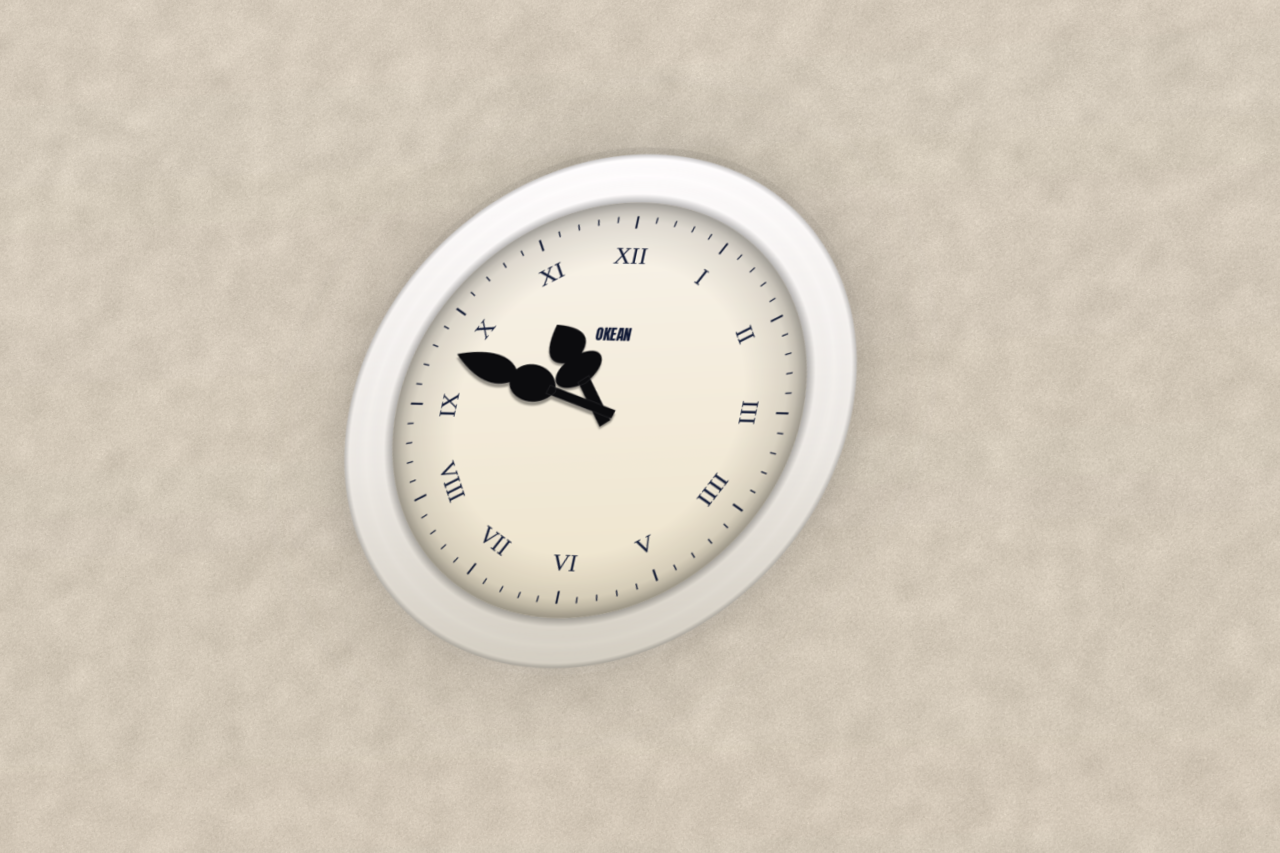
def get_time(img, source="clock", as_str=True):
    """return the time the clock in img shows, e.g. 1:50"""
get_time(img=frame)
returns 10:48
